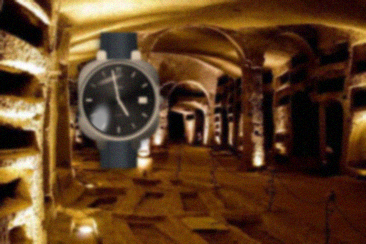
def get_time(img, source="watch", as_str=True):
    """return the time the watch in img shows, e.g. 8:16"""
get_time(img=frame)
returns 4:58
